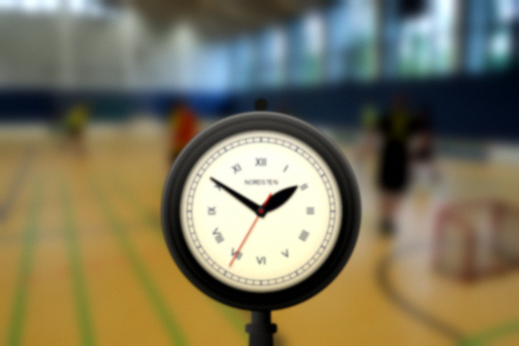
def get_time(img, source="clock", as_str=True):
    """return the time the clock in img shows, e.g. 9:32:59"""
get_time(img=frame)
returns 1:50:35
